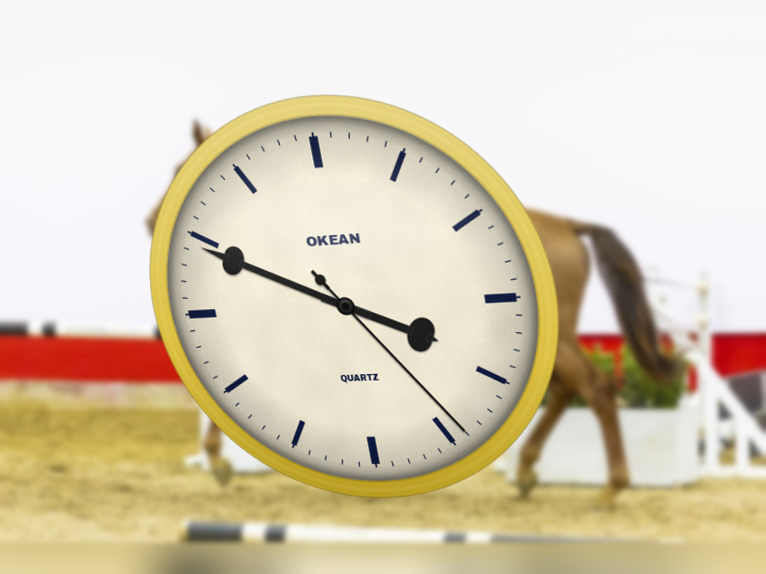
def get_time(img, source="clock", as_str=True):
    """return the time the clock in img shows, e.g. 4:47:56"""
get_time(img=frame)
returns 3:49:24
